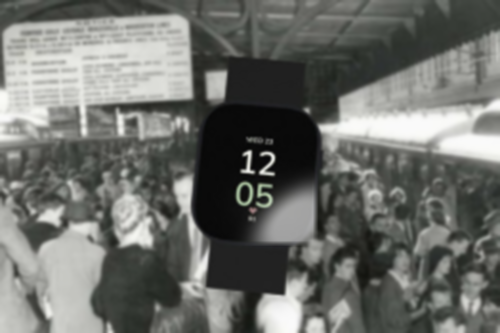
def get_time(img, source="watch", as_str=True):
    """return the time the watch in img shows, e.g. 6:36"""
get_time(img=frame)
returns 12:05
